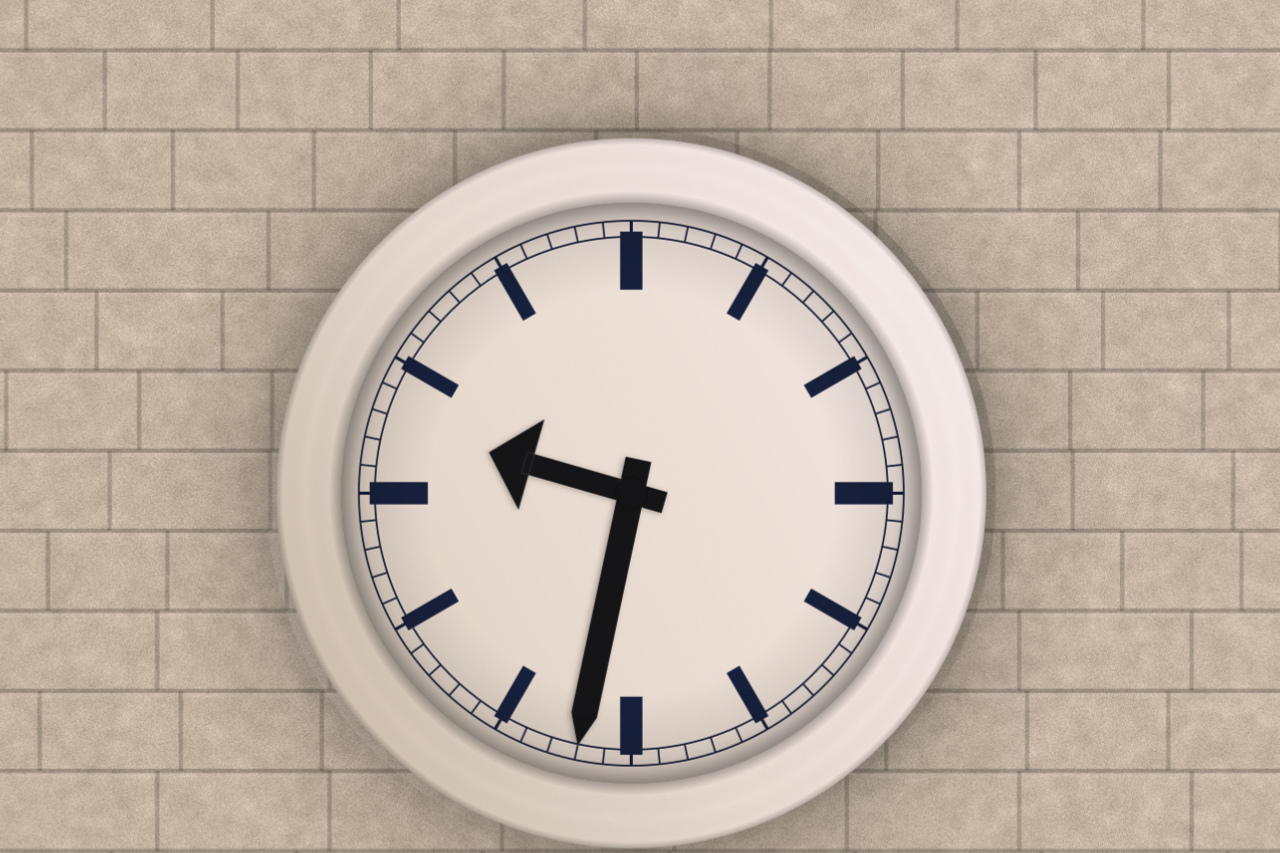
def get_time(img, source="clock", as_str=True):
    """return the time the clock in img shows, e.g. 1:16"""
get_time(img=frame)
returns 9:32
